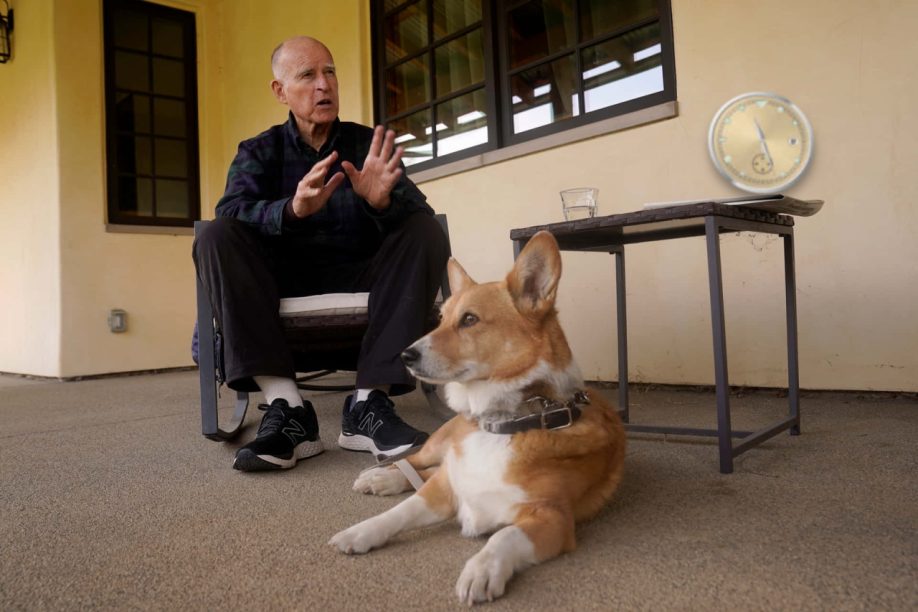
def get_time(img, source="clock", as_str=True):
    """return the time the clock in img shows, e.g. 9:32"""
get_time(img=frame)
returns 11:27
